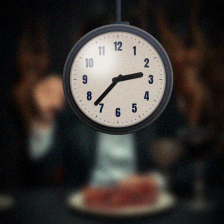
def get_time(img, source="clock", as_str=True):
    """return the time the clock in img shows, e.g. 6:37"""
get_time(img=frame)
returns 2:37
